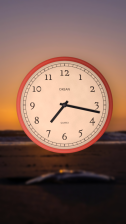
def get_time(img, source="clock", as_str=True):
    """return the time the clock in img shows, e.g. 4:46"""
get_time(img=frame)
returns 7:17
